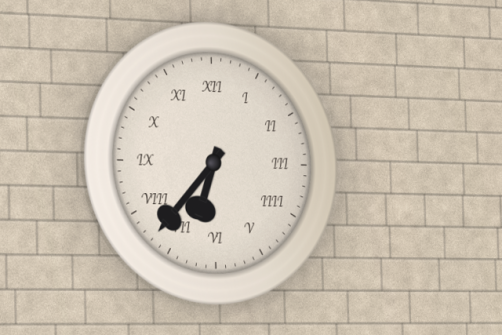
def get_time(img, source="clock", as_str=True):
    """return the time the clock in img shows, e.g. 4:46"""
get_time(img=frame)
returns 6:37
